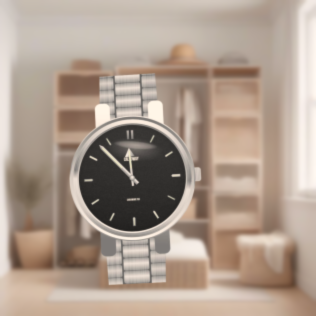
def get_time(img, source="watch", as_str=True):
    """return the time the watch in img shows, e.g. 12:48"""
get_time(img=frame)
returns 11:53
